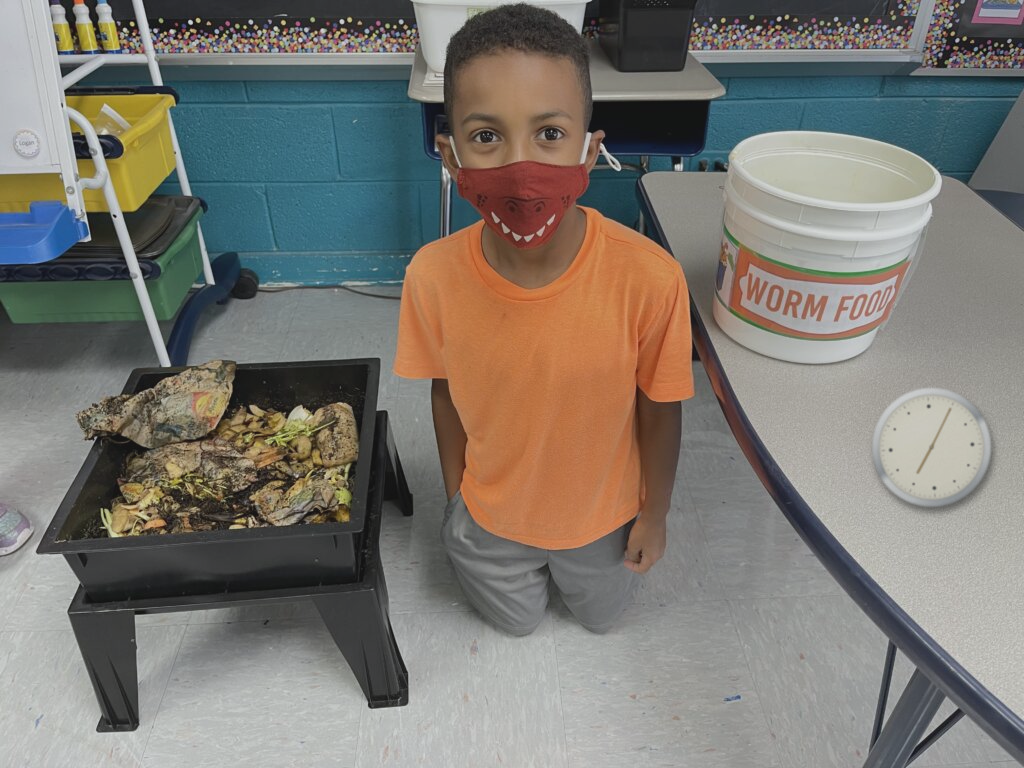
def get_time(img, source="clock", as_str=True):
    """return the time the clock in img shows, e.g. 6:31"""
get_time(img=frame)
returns 7:05
